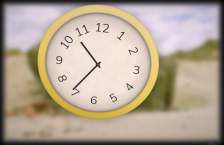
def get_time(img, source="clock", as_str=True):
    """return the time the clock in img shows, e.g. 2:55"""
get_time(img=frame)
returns 10:36
